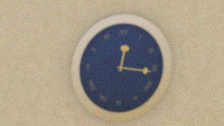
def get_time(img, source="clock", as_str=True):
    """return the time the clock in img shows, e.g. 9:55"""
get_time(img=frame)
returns 12:16
